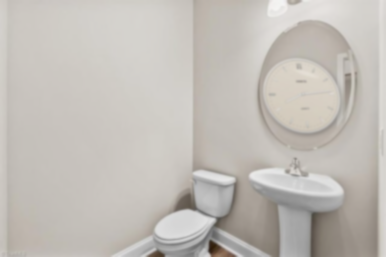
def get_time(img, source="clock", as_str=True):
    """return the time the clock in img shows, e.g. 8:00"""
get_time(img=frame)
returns 8:14
